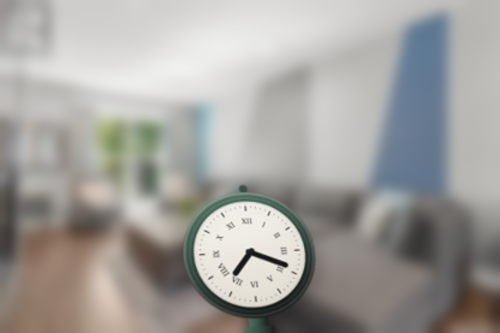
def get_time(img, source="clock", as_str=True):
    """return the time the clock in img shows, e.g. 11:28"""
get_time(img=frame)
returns 7:19
